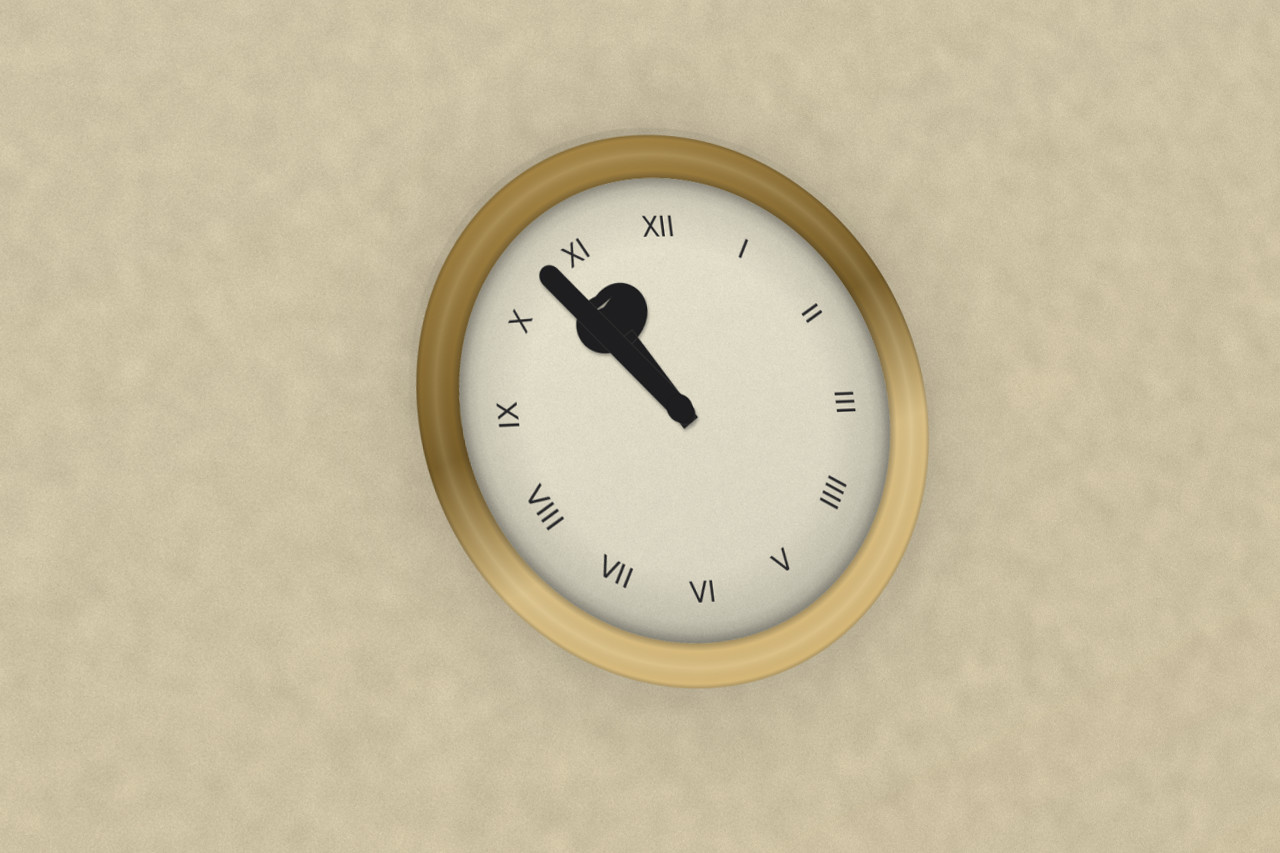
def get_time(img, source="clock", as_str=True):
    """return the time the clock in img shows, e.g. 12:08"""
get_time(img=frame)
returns 10:53
